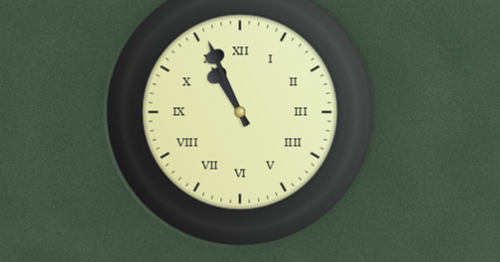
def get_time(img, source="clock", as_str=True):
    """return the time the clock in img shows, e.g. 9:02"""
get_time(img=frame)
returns 10:56
